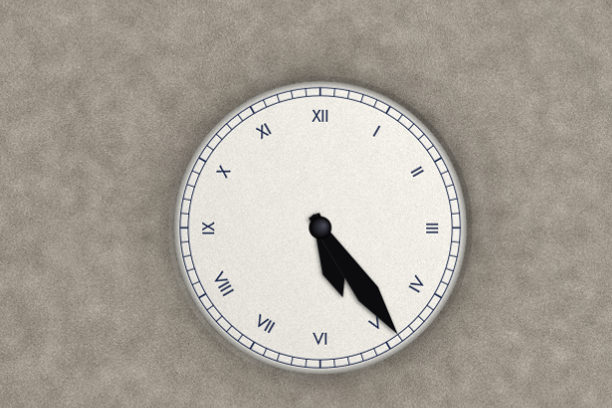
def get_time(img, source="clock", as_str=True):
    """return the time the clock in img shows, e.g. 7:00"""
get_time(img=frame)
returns 5:24
